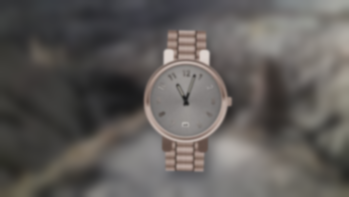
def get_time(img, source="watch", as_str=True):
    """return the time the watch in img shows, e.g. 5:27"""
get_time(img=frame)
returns 11:03
